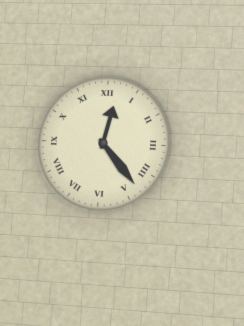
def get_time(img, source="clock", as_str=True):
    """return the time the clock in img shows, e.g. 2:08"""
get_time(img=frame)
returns 12:23
